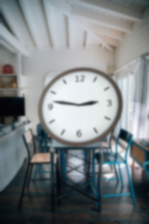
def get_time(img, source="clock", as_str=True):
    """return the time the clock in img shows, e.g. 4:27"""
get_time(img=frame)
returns 2:47
